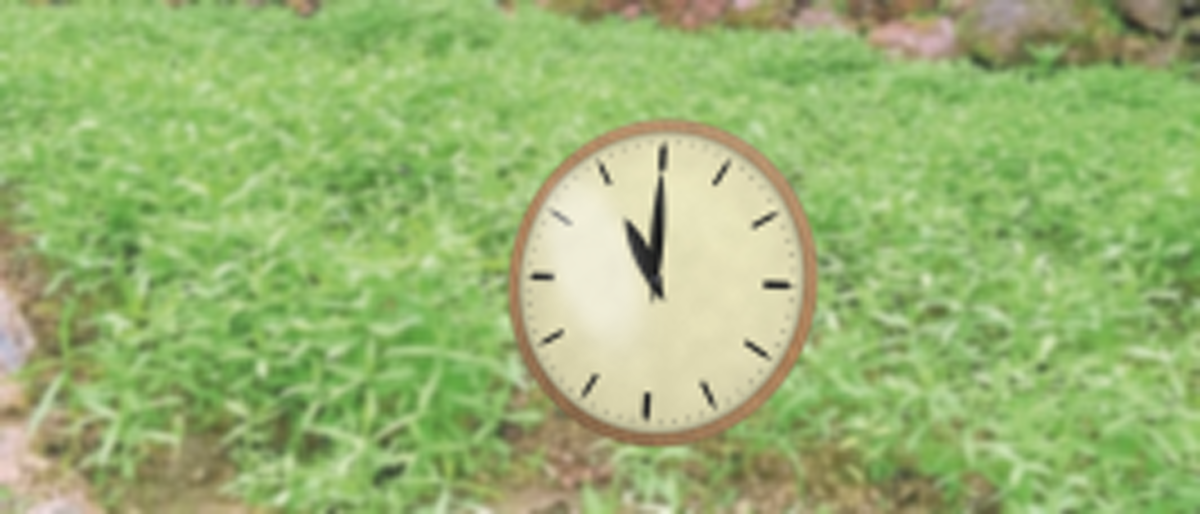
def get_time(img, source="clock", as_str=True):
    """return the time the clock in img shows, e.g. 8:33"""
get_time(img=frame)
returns 11:00
